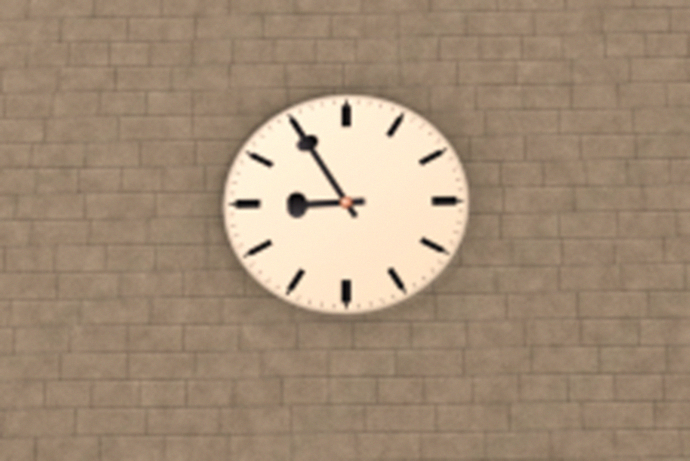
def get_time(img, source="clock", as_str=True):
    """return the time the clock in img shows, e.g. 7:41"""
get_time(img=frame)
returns 8:55
